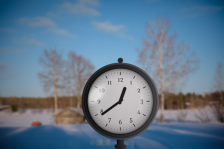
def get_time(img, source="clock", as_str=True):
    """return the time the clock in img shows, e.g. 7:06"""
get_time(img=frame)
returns 12:39
